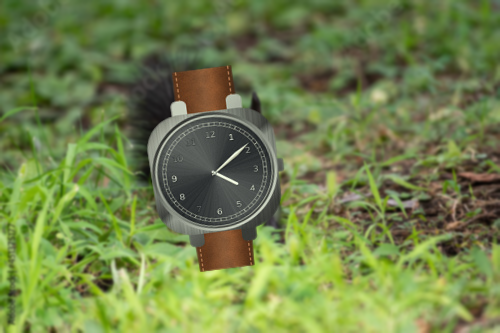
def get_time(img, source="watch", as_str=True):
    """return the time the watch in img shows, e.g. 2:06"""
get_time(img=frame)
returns 4:09
